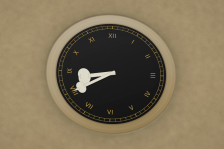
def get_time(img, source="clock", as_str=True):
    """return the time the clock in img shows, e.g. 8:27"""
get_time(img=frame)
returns 8:40
